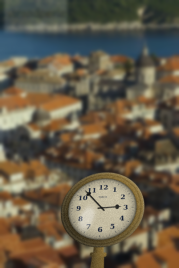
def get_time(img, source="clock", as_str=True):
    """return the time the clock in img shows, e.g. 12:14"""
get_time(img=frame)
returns 2:53
